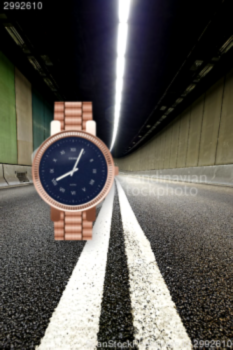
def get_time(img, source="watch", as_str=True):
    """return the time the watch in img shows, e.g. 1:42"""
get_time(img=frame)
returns 8:04
